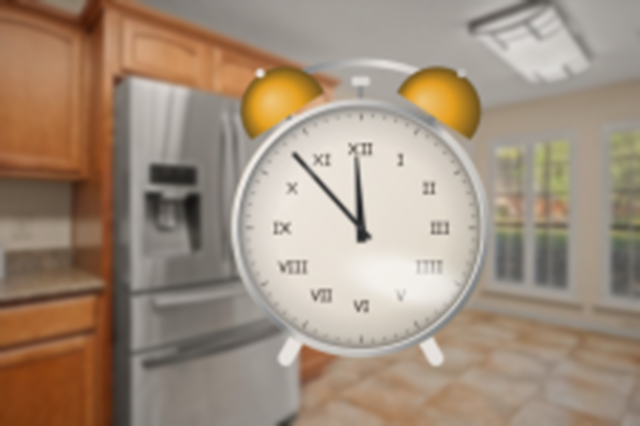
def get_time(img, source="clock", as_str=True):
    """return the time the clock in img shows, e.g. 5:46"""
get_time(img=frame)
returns 11:53
